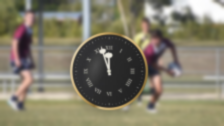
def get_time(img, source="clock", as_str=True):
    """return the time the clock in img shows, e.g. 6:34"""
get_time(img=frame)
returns 11:57
